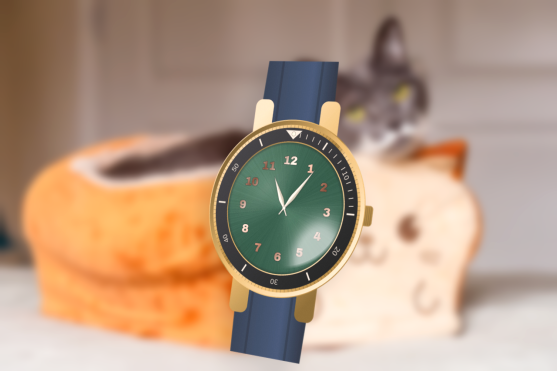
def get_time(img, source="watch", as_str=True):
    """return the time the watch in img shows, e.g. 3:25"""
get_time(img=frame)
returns 11:06
